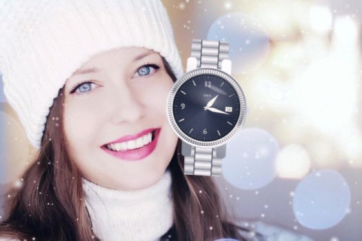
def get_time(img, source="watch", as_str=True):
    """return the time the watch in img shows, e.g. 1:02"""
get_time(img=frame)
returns 1:17
